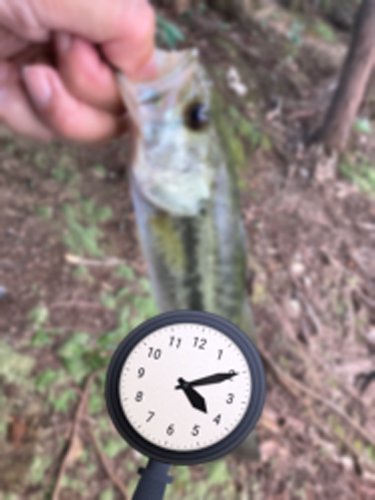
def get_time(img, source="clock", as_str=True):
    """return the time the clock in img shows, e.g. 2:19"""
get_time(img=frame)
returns 4:10
